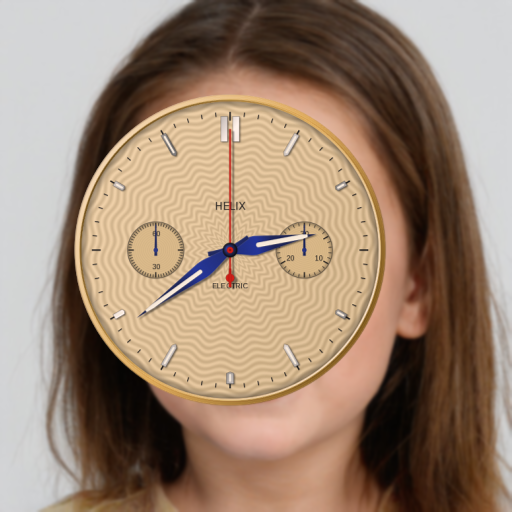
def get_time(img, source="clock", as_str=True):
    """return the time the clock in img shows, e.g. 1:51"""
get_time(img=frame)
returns 2:39
